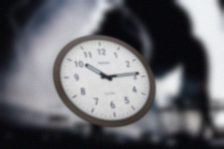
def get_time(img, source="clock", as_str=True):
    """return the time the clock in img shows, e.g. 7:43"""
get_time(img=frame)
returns 10:14
